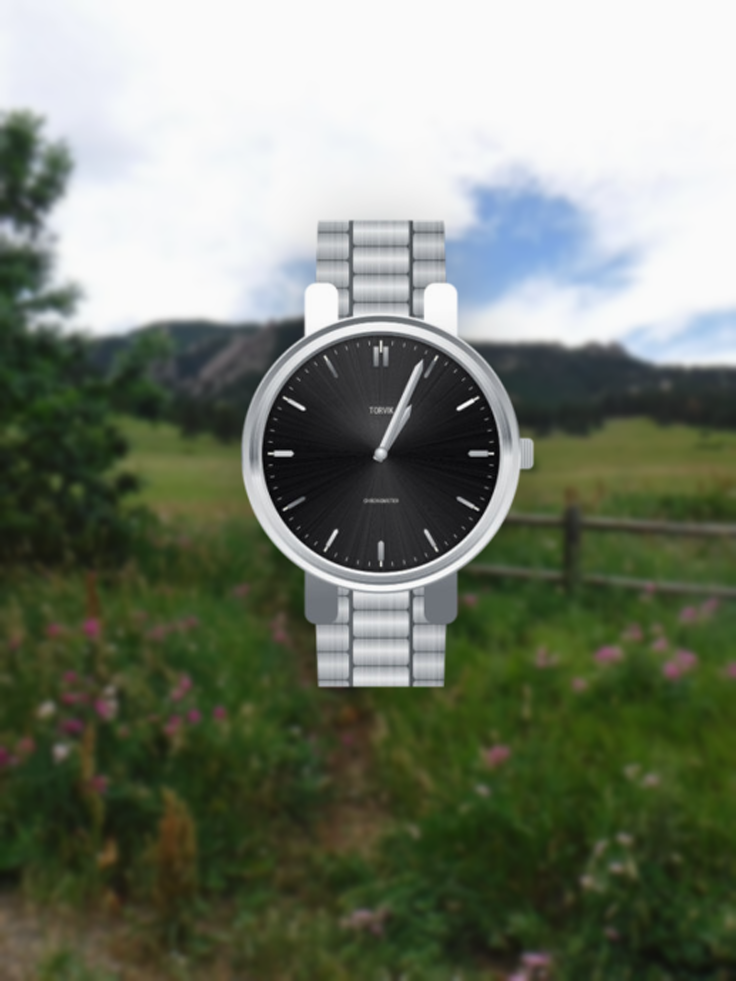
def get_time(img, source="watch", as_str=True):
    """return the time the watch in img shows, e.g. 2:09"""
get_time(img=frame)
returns 1:04
